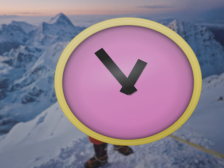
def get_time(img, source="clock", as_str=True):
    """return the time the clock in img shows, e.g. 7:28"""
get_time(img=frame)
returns 12:54
